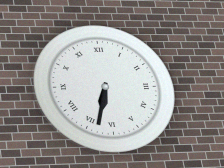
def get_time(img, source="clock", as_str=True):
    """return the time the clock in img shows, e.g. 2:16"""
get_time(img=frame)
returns 6:33
